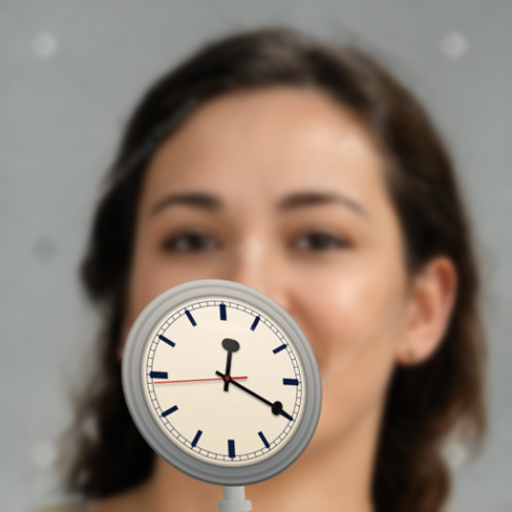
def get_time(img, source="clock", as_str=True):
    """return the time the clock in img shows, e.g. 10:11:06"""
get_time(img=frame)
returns 12:19:44
